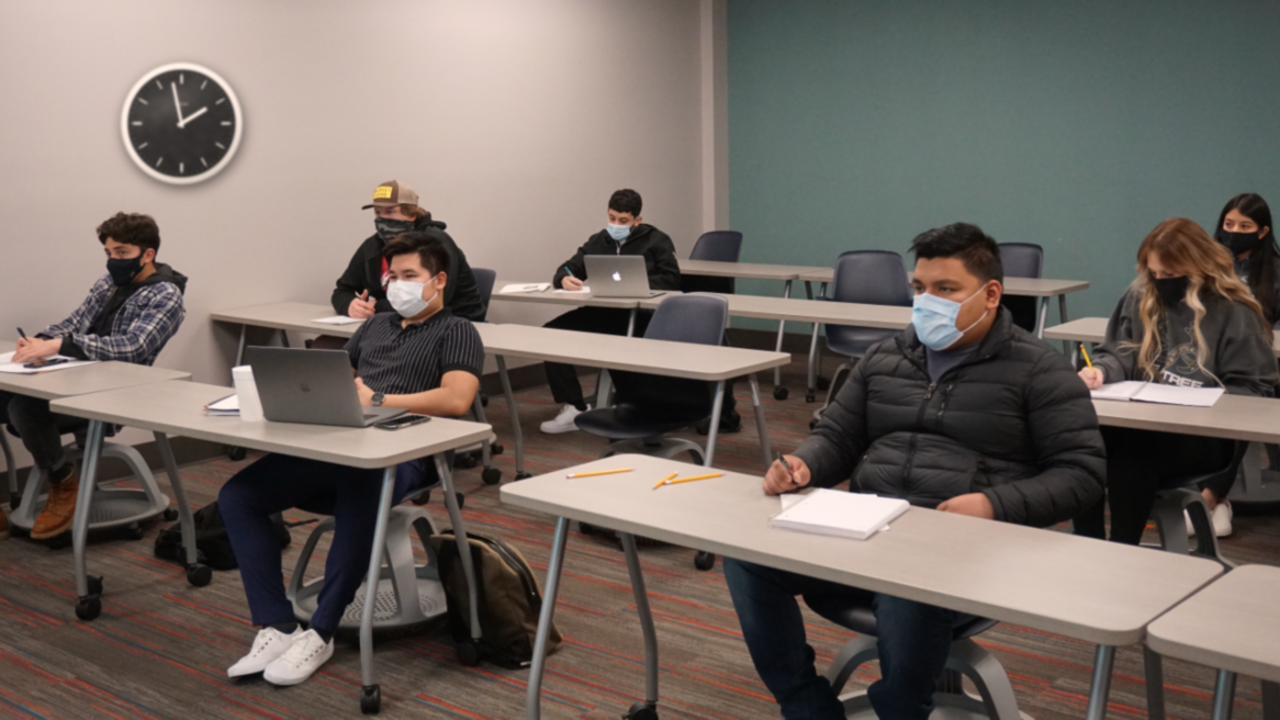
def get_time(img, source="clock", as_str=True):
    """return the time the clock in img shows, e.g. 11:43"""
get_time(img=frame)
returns 1:58
